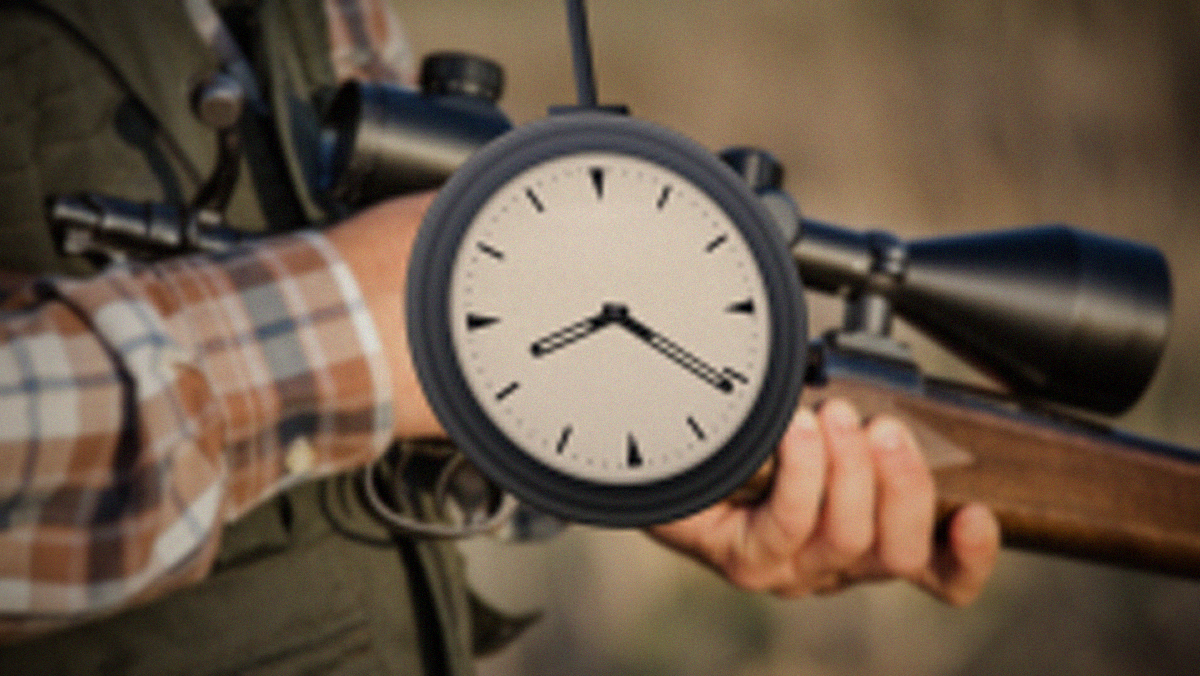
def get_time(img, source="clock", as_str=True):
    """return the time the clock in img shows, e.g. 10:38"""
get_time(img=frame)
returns 8:21
